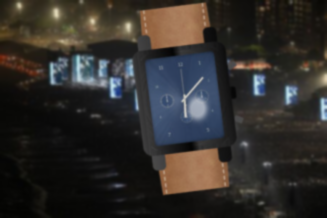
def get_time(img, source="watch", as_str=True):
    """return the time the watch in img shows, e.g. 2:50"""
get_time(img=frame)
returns 6:08
